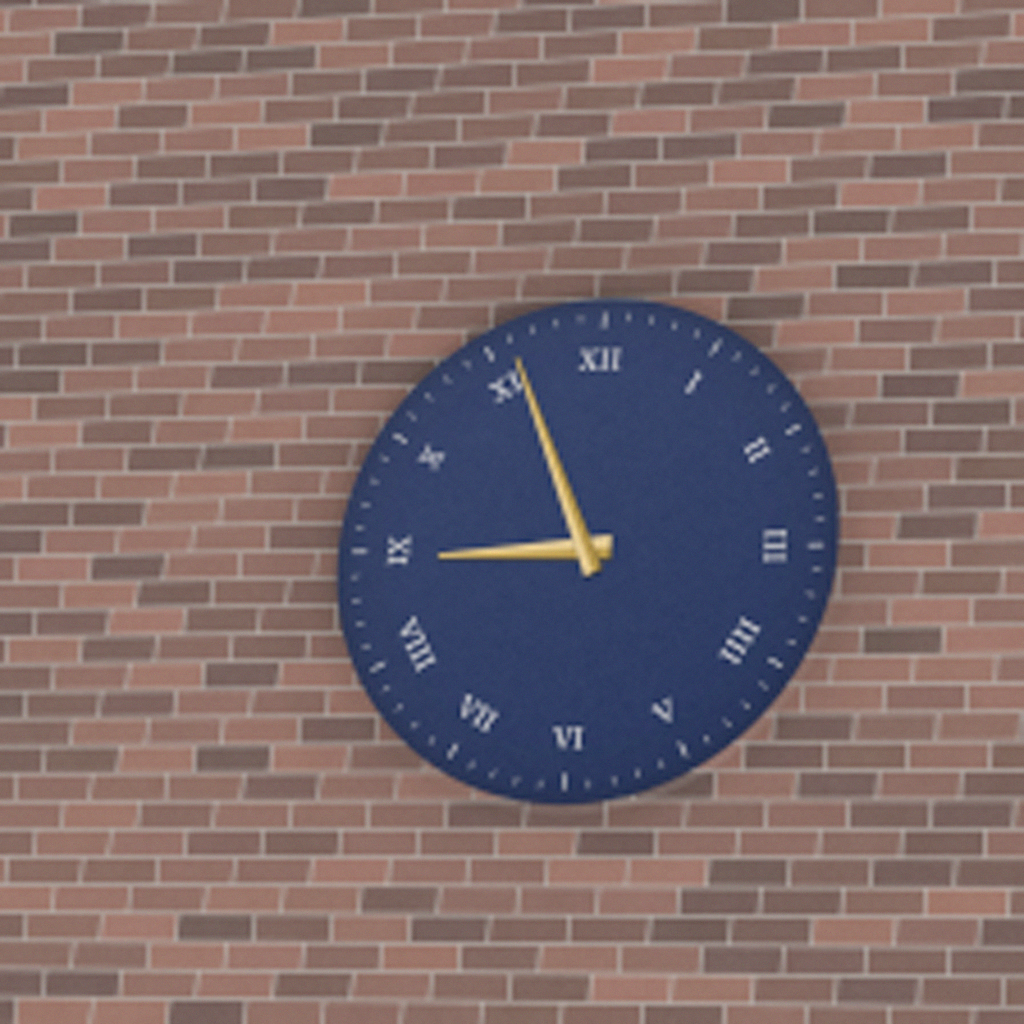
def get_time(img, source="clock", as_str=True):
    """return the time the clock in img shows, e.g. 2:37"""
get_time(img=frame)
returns 8:56
